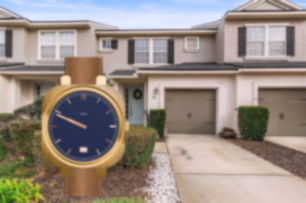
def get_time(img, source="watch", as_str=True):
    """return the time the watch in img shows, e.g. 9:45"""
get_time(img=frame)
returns 9:49
